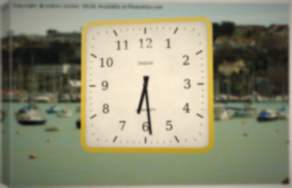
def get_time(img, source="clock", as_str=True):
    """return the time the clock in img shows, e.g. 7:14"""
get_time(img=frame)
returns 6:29
